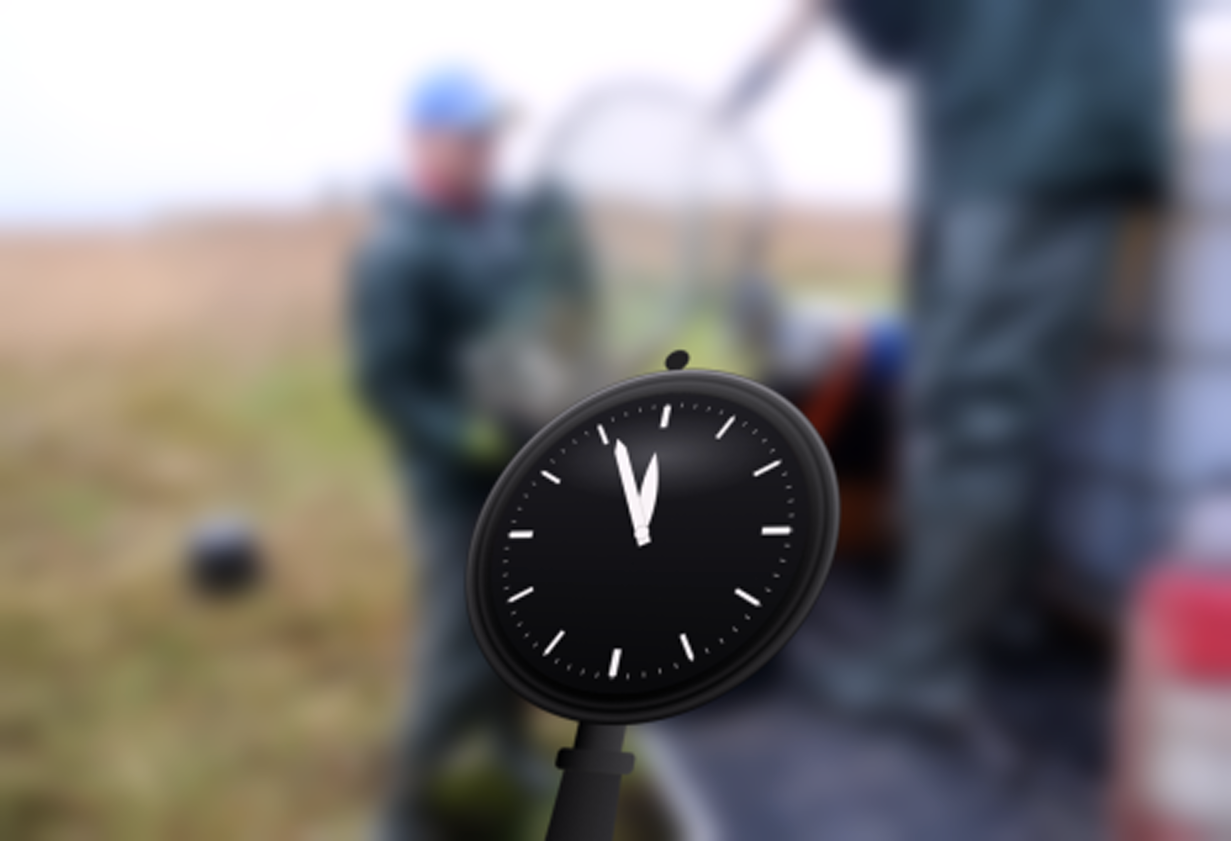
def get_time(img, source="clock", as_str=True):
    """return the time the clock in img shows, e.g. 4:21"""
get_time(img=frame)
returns 11:56
